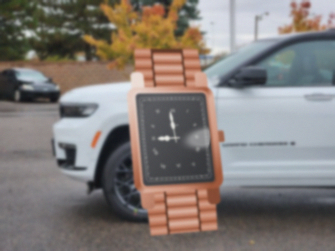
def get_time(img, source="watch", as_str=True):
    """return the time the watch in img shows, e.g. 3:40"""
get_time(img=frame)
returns 8:59
